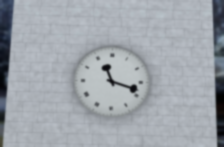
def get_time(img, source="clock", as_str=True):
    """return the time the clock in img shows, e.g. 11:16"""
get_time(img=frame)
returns 11:18
